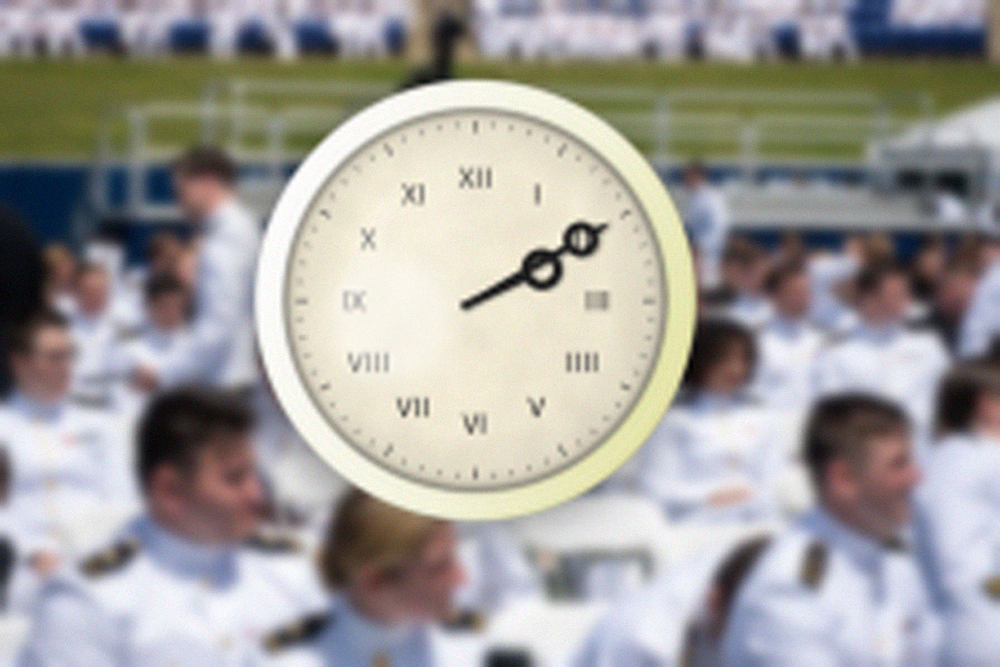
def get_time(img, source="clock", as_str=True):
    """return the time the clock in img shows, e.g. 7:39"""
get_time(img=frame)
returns 2:10
